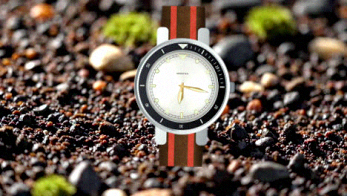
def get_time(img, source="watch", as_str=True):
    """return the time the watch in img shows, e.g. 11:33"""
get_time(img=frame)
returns 6:17
